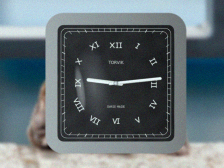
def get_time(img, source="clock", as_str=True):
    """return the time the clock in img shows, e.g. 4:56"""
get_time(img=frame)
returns 9:14
